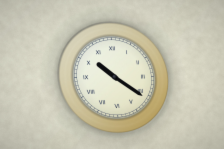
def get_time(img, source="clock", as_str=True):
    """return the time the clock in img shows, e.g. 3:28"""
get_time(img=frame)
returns 10:21
